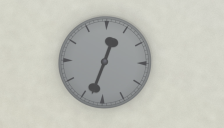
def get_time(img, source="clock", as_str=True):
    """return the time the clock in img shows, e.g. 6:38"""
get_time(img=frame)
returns 12:33
